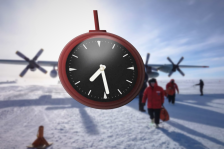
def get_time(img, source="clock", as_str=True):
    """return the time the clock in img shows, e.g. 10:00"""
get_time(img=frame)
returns 7:29
